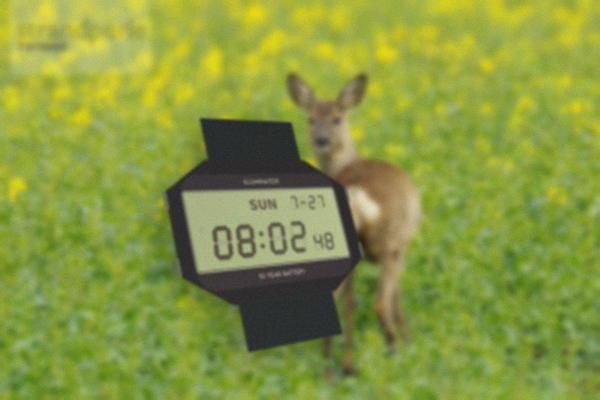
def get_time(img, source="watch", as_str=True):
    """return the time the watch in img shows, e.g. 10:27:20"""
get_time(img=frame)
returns 8:02:48
